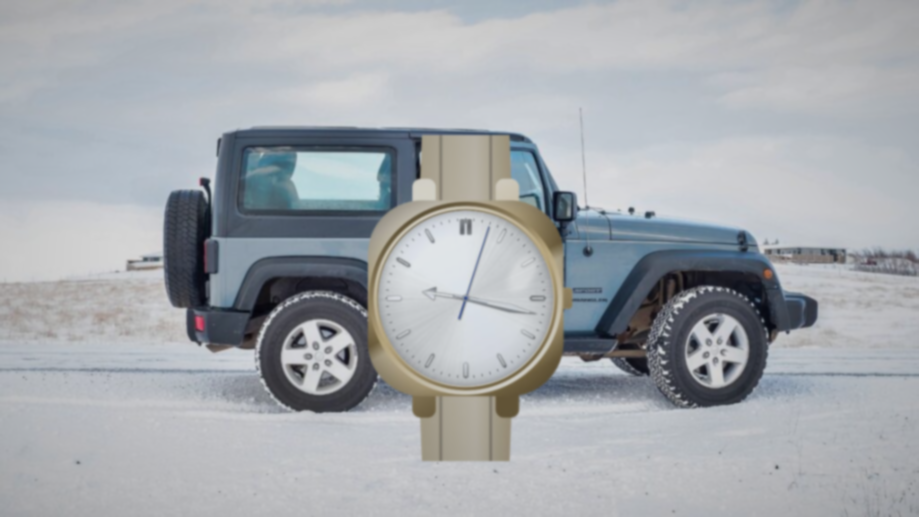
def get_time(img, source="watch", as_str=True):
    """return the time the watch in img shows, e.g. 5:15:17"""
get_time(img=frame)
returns 9:17:03
